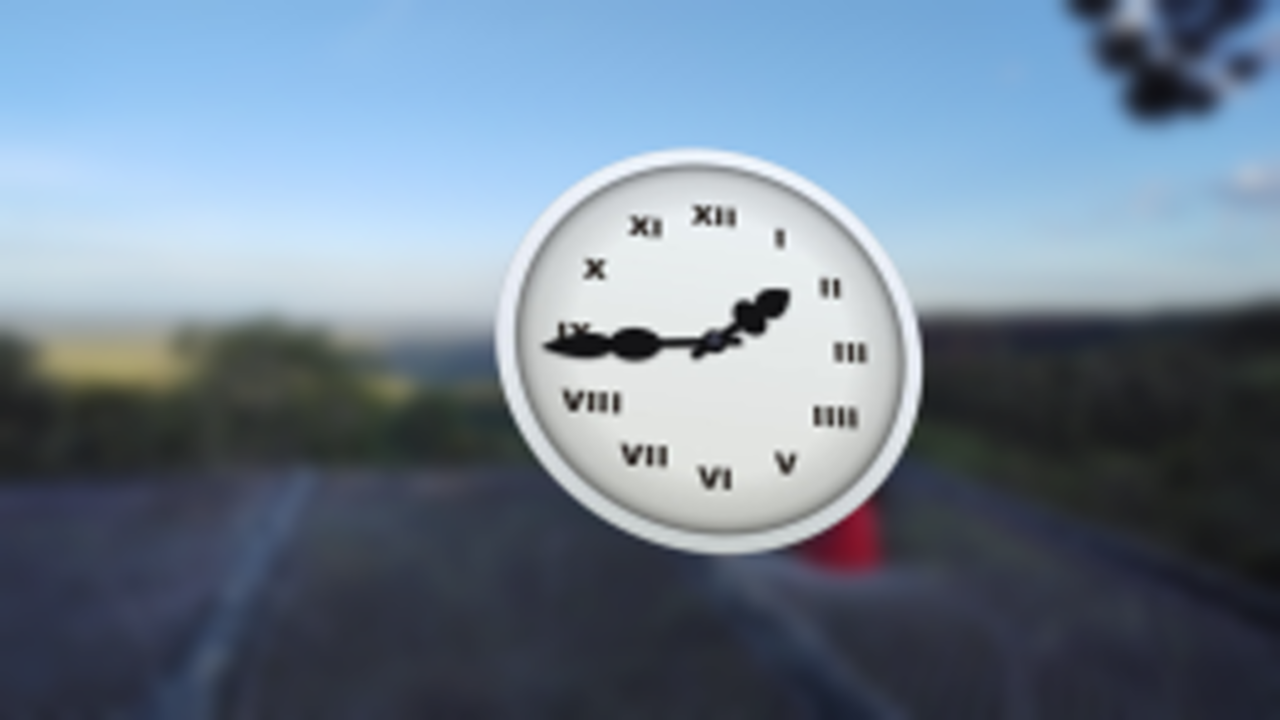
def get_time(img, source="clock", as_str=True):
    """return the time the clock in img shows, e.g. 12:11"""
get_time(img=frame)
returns 1:44
